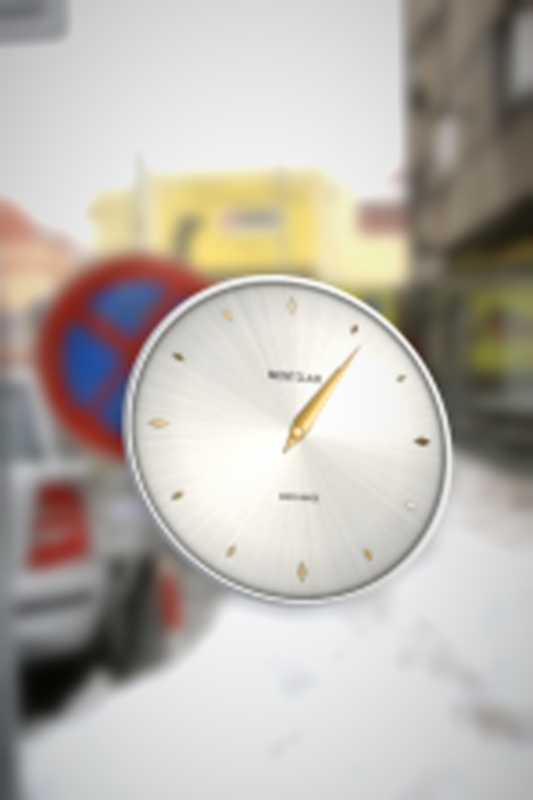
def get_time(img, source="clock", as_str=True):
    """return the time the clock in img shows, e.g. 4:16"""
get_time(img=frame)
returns 1:06
